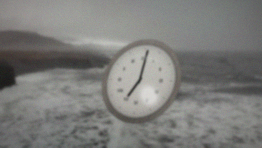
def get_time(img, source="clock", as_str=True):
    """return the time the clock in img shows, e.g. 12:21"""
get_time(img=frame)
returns 7:01
